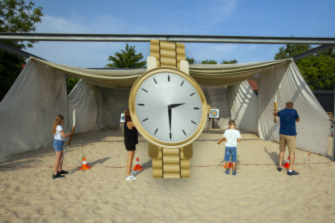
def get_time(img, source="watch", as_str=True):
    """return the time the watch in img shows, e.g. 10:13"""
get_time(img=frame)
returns 2:30
